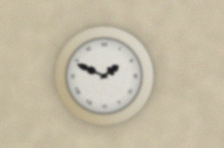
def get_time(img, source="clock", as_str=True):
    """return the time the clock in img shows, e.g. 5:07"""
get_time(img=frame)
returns 1:49
